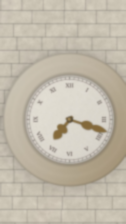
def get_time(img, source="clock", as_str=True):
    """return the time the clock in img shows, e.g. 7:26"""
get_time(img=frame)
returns 7:18
